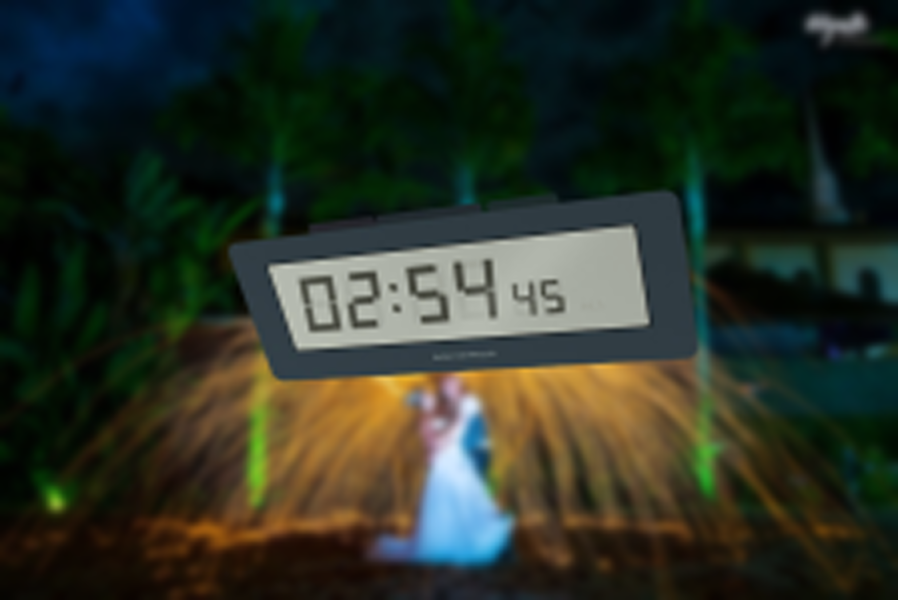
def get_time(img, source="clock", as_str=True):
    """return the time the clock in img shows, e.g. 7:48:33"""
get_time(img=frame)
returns 2:54:45
